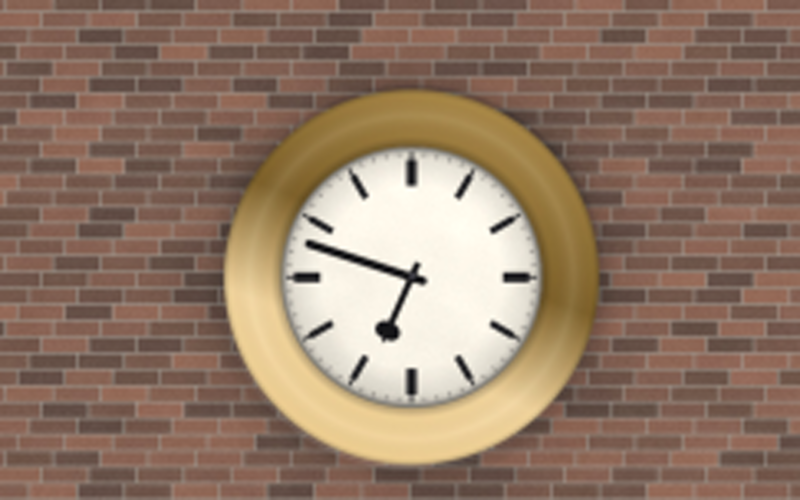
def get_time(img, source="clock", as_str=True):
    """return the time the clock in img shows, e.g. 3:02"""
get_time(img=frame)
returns 6:48
